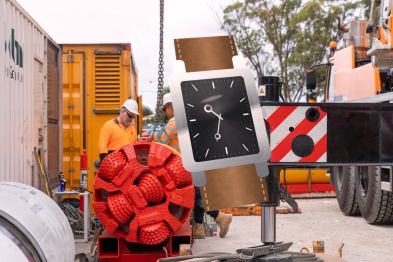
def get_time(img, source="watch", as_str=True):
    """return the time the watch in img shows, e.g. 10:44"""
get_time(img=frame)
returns 10:33
